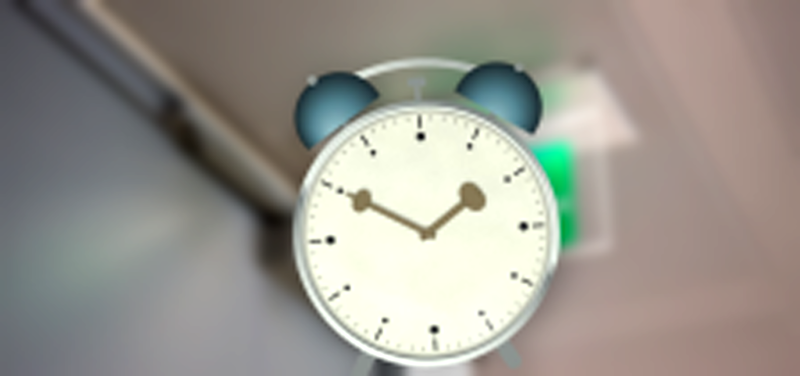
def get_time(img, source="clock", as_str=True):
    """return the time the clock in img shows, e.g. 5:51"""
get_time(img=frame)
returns 1:50
